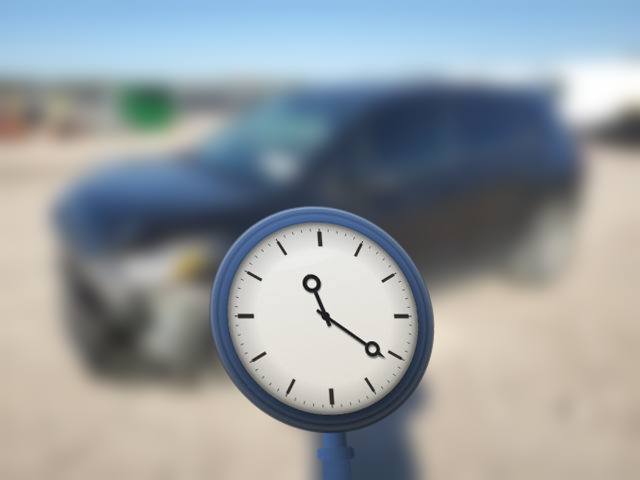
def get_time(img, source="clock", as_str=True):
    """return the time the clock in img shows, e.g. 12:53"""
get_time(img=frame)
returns 11:21
